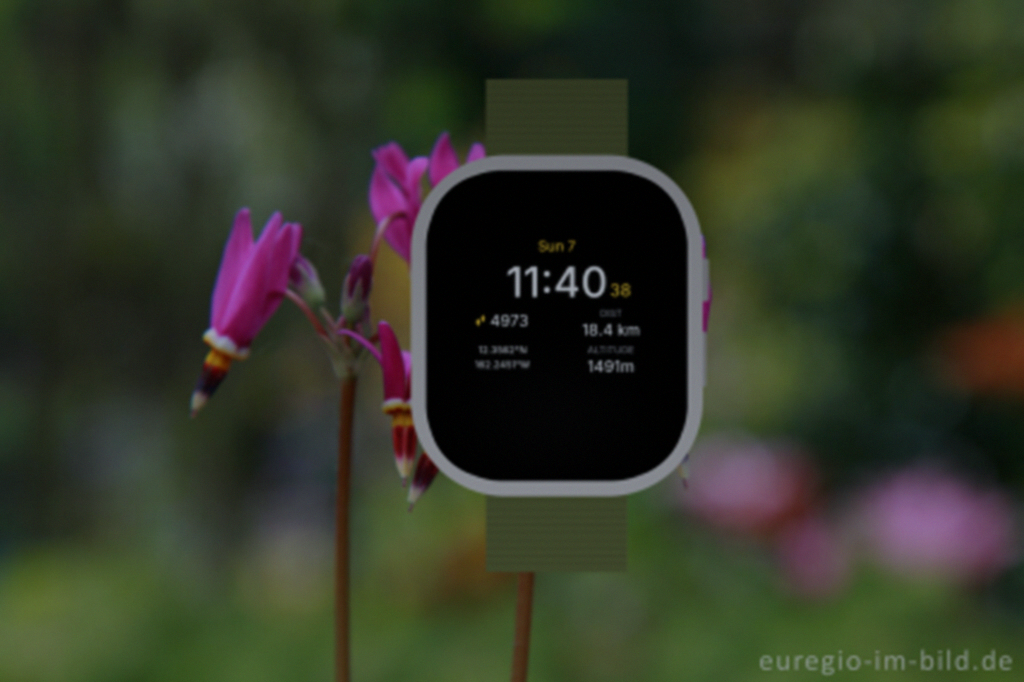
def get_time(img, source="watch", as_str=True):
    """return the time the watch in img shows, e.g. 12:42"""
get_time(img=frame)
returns 11:40
